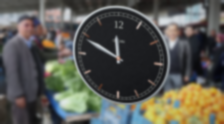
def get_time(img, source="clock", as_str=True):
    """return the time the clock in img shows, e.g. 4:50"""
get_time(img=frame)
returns 11:49
